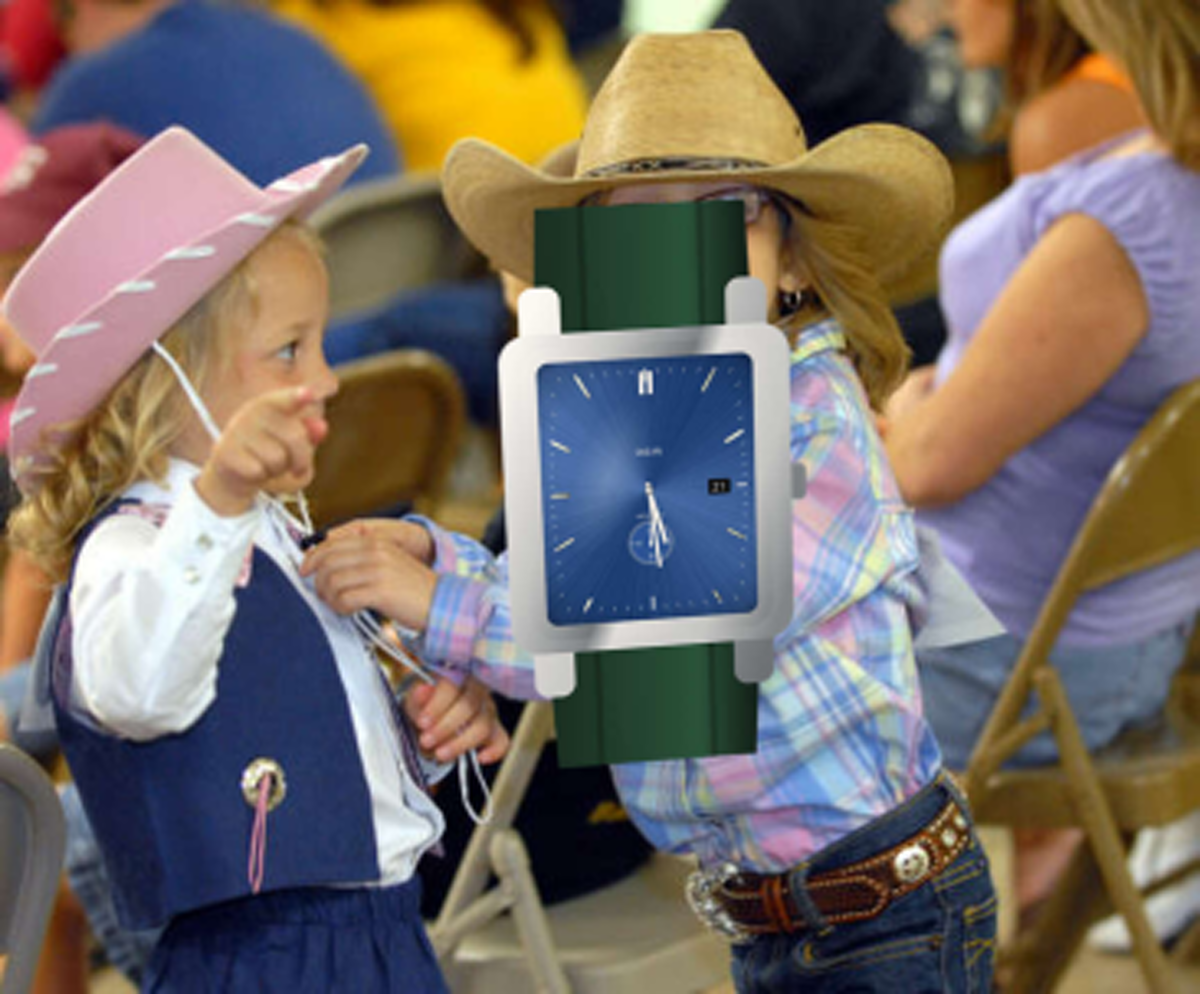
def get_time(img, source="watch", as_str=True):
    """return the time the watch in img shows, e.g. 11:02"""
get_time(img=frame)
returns 5:29
